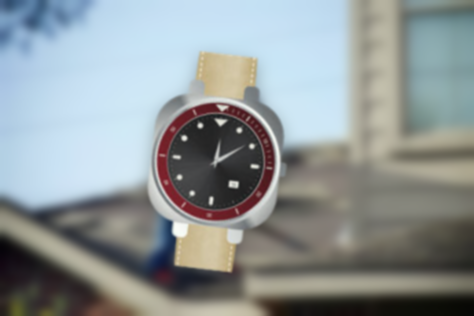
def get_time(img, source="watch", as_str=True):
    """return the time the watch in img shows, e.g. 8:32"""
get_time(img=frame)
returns 12:09
